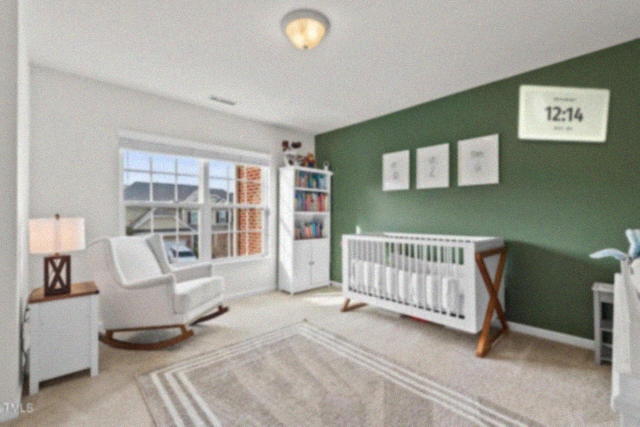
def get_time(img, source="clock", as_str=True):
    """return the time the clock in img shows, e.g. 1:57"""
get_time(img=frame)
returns 12:14
